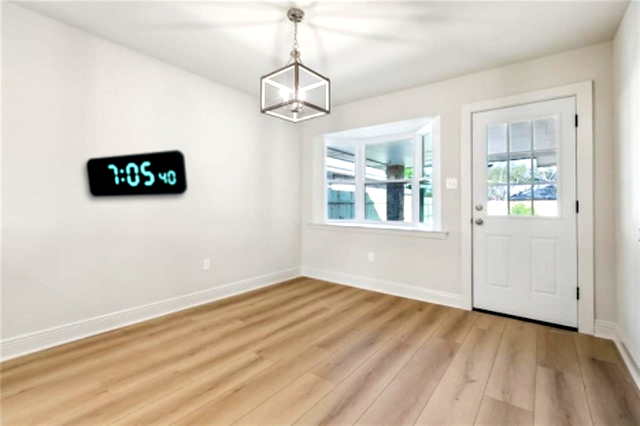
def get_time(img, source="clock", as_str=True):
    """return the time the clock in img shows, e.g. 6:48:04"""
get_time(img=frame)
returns 7:05:40
